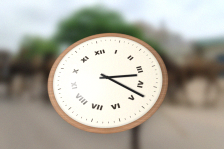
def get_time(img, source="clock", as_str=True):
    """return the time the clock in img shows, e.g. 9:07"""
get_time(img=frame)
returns 3:23
